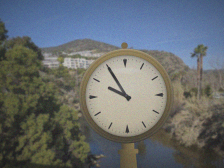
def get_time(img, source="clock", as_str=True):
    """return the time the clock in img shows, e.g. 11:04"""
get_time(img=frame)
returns 9:55
